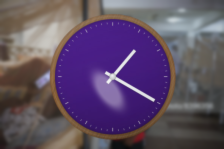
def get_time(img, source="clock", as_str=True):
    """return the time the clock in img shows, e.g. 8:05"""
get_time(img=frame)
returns 1:20
